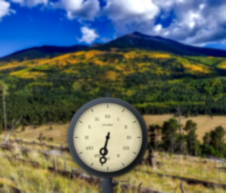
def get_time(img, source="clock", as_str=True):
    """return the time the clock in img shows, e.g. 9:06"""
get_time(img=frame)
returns 6:32
